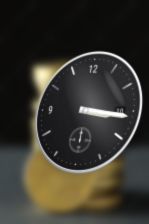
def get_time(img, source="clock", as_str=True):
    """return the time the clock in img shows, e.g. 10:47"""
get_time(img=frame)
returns 3:16
